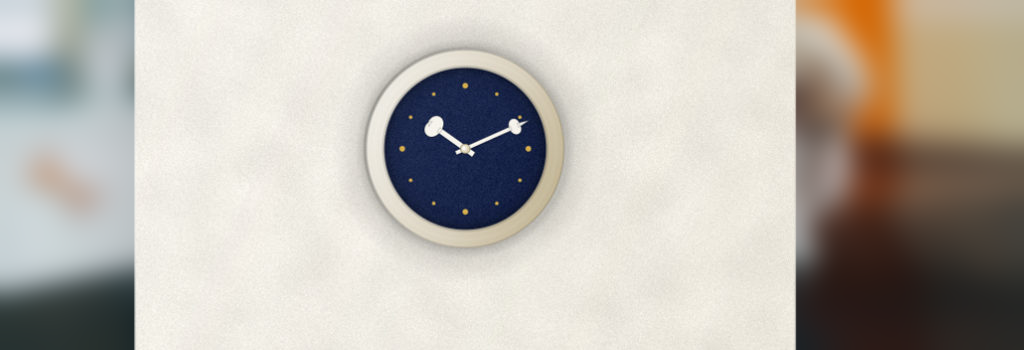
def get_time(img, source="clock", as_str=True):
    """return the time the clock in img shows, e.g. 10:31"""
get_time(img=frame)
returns 10:11
